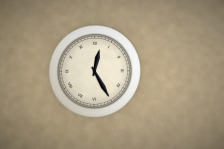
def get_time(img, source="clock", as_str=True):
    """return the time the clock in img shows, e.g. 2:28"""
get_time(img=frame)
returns 12:25
